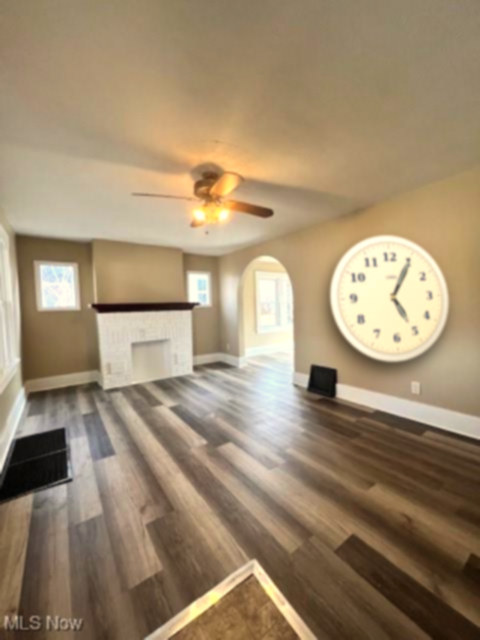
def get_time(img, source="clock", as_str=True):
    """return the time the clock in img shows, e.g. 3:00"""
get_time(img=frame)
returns 5:05
